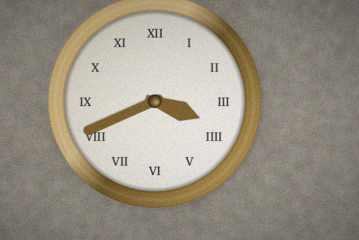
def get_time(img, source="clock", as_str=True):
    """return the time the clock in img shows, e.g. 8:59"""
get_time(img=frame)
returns 3:41
